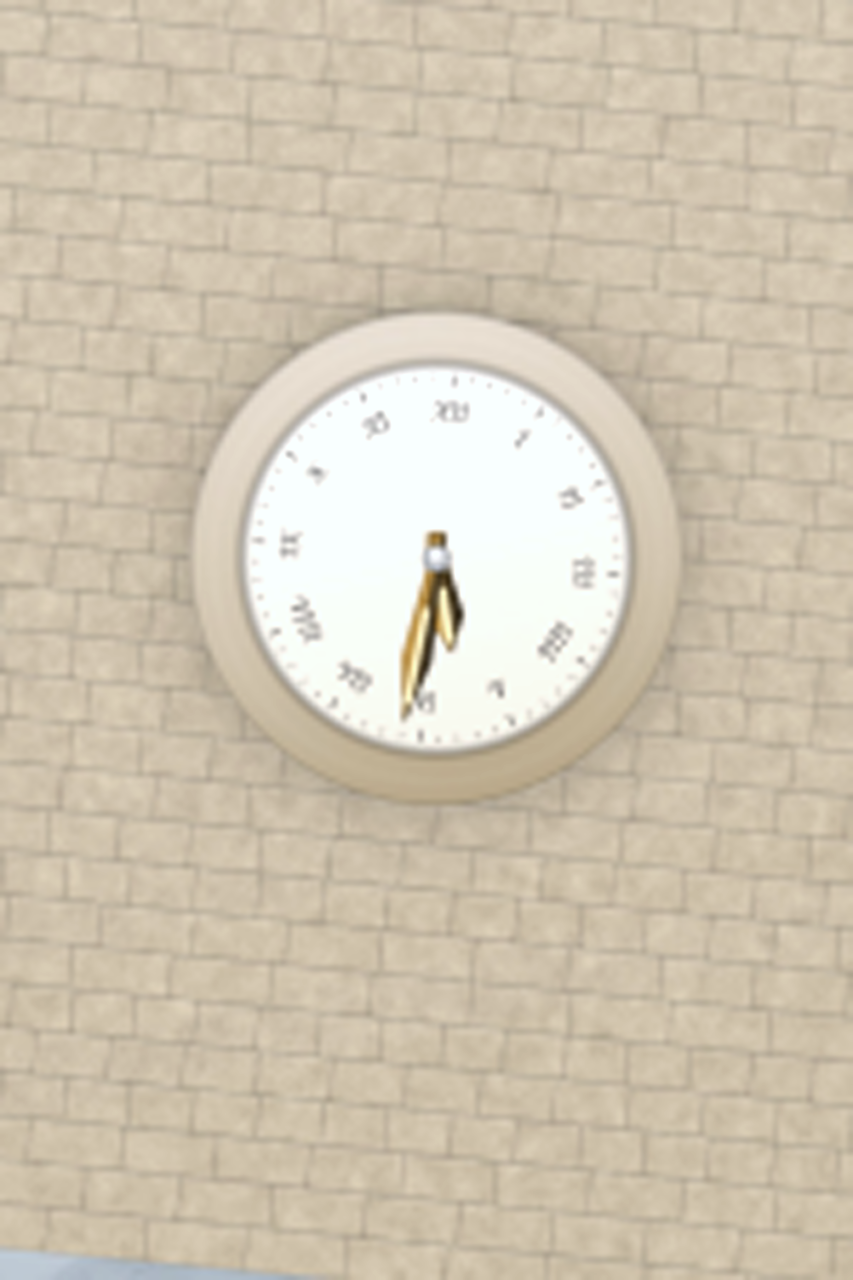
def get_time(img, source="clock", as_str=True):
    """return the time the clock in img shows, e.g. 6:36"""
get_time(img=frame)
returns 5:31
